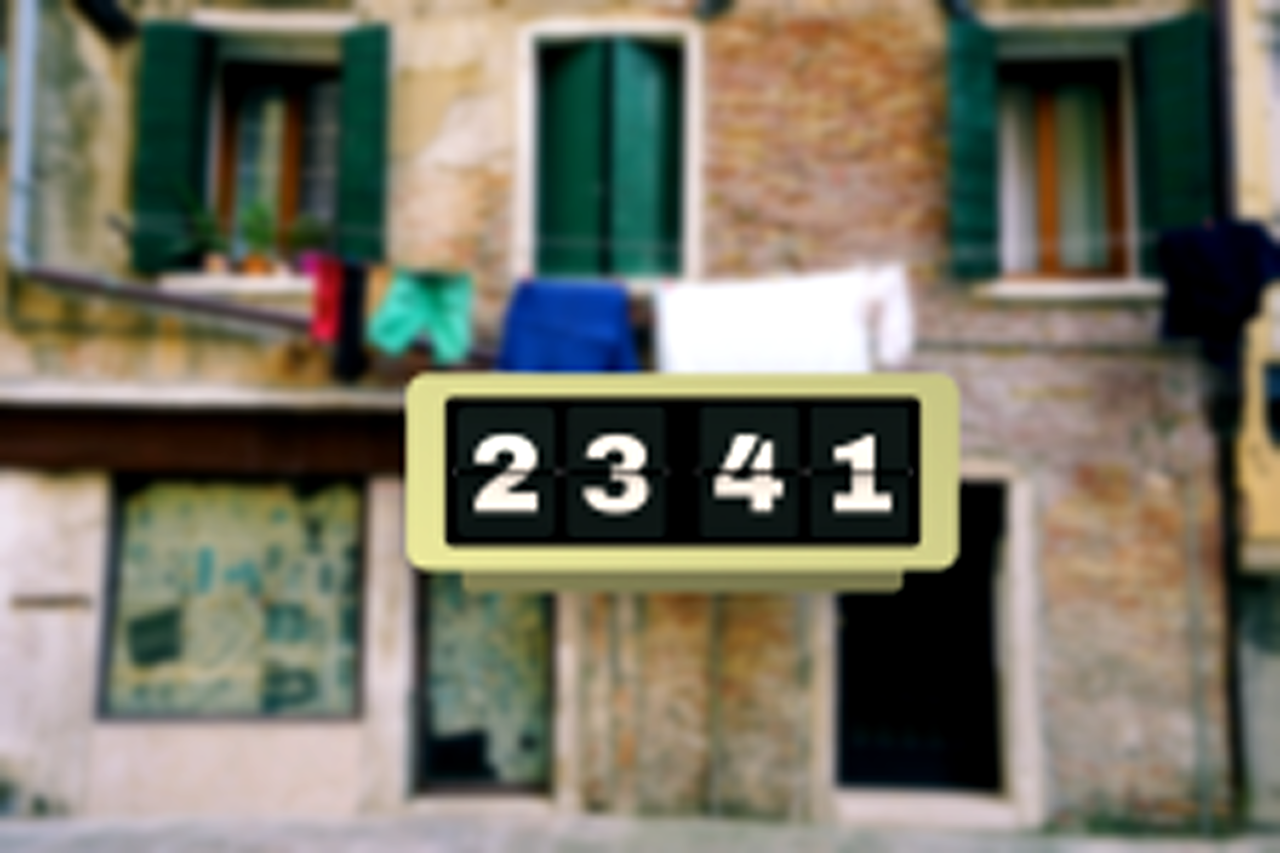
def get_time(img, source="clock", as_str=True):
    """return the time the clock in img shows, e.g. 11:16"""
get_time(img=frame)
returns 23:41
